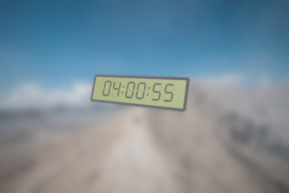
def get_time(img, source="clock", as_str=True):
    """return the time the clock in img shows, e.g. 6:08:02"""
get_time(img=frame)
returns 4:00:55
